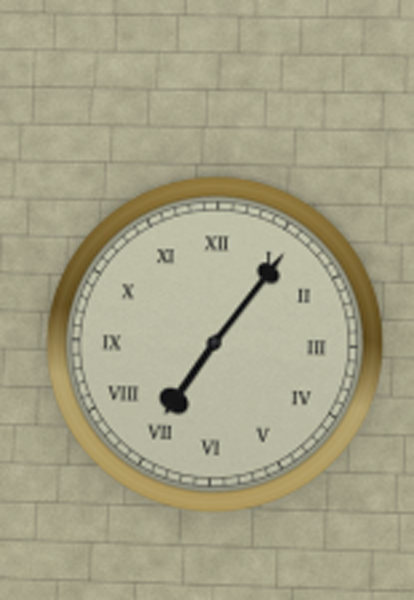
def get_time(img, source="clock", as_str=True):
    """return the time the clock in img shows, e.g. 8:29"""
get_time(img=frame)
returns 7:06
